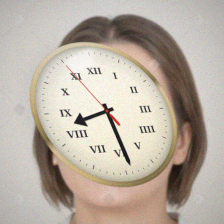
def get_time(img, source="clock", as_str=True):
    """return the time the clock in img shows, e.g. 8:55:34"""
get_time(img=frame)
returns 8:28:55
